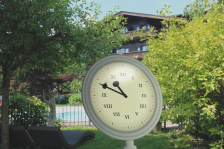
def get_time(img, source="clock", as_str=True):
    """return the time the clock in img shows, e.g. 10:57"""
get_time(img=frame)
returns 10:49
